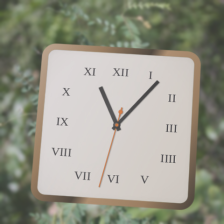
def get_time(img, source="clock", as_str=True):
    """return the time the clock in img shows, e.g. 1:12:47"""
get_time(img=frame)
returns 11:06:32
